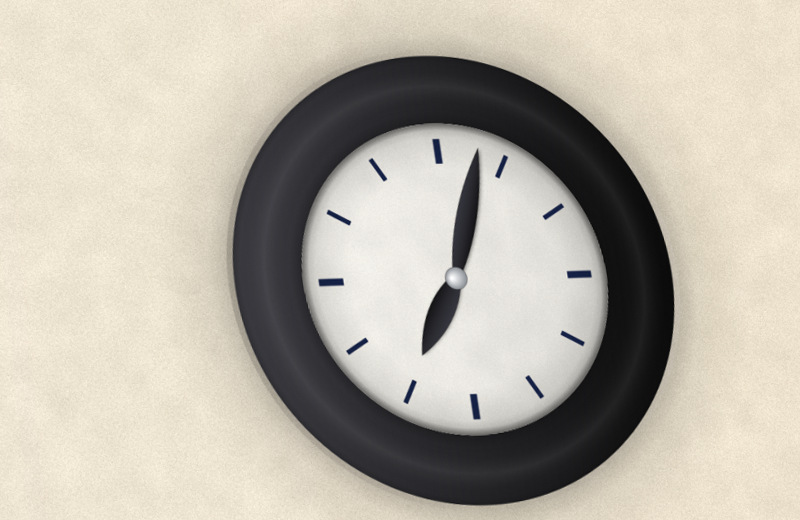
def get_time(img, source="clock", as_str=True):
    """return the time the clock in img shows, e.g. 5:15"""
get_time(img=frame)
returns 7:03
